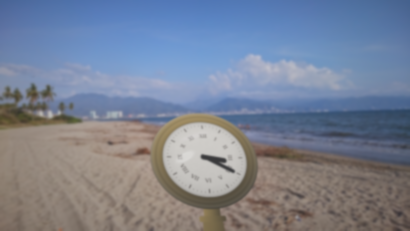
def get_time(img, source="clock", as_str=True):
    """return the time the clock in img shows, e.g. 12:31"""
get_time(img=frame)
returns 3:20
